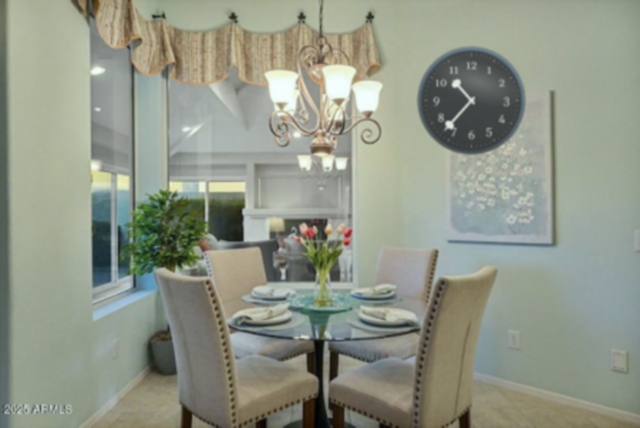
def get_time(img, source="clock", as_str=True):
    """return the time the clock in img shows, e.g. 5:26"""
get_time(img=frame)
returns 10:37
